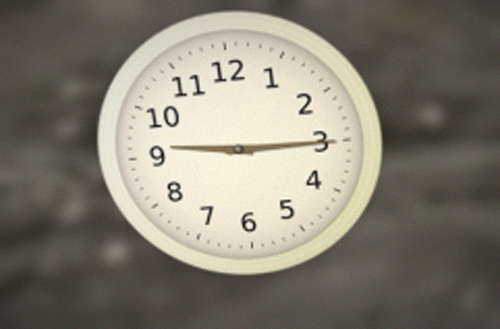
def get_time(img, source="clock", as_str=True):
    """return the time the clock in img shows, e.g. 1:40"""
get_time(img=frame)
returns 9:15
